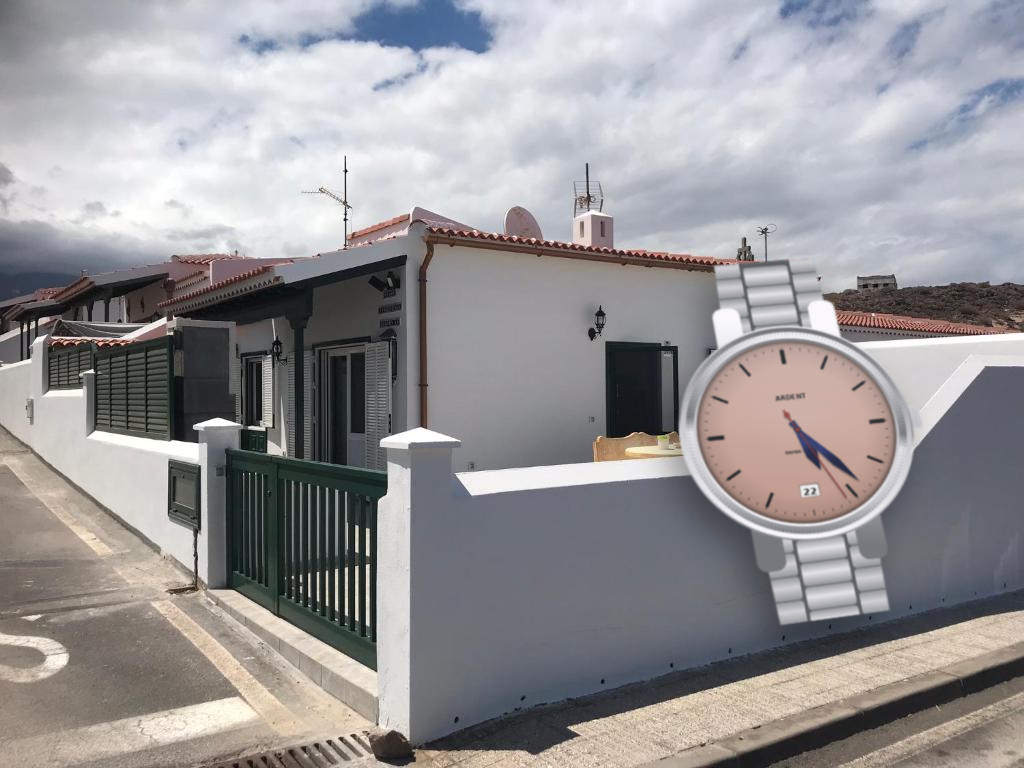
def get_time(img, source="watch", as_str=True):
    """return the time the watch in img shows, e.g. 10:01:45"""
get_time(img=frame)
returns 5:23:26
